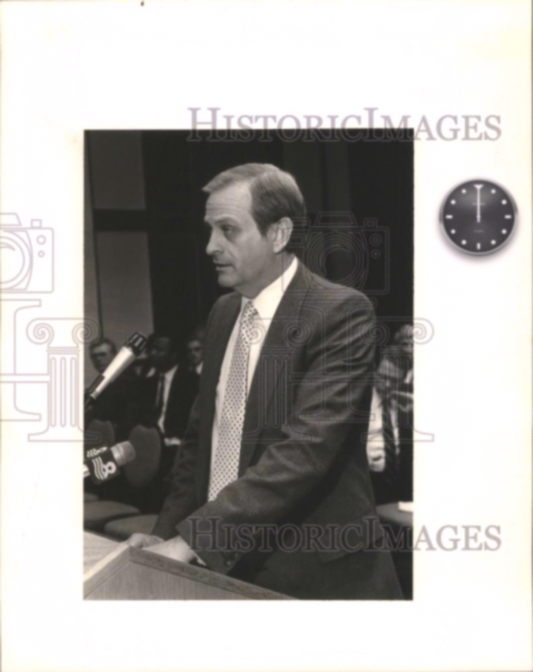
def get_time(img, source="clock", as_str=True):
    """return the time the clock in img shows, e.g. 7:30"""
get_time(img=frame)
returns 12:00
